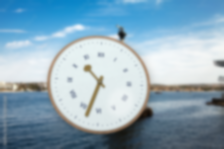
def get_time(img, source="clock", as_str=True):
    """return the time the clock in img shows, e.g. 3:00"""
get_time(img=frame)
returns 10:33
